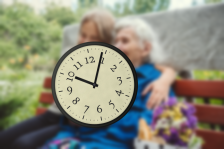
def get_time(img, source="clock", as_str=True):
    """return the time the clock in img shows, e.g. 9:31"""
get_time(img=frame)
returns 10:04
